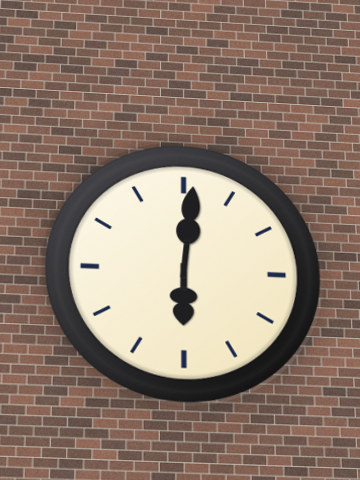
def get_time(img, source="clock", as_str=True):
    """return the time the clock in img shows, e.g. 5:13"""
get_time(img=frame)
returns 6:01
